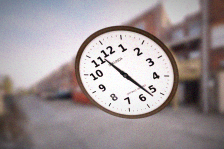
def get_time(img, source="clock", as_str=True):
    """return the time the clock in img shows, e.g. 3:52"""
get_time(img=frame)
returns 11:27
